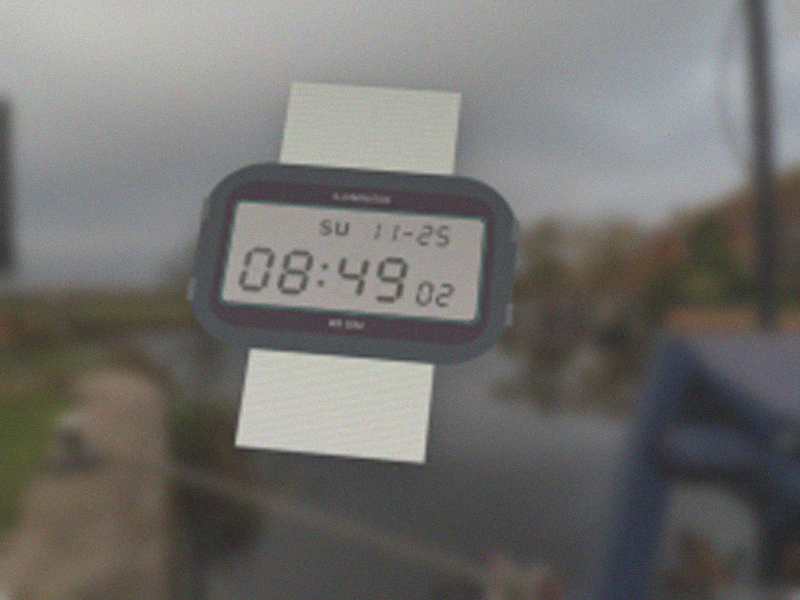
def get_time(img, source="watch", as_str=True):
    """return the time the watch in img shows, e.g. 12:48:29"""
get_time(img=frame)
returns 8:49:02
